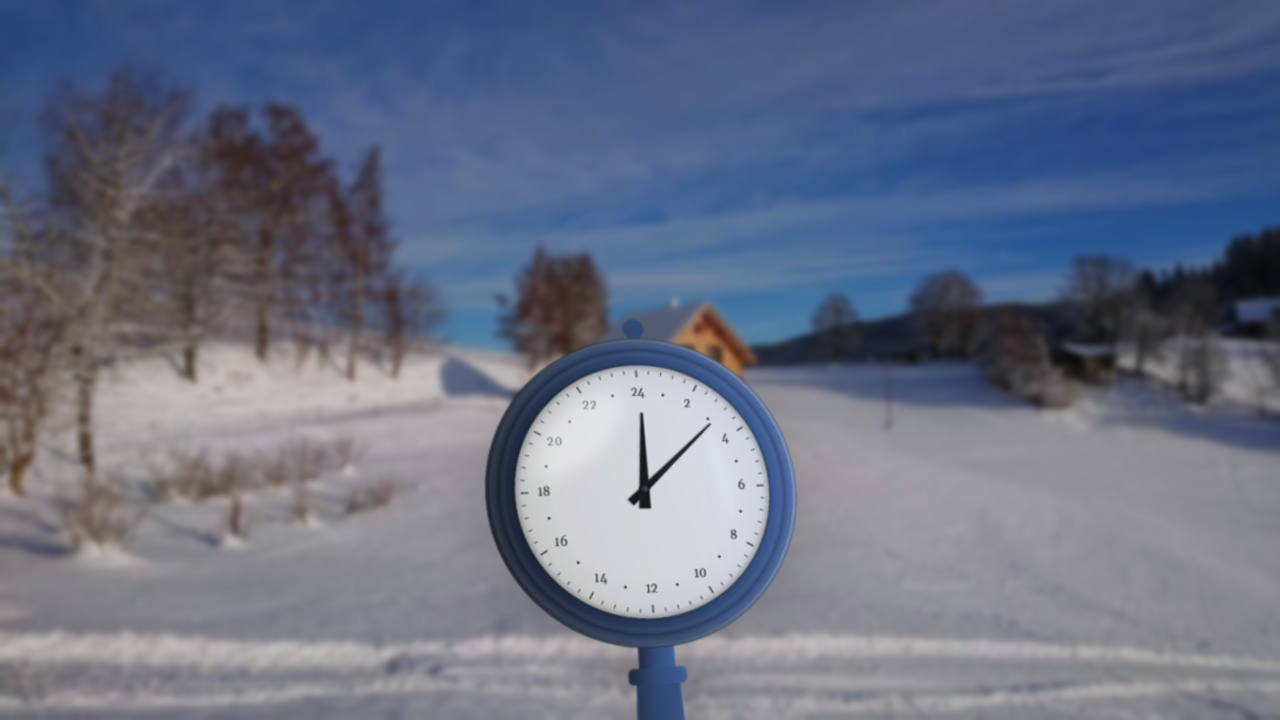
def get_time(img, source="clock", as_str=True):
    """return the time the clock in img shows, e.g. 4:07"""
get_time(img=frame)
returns 0:08
